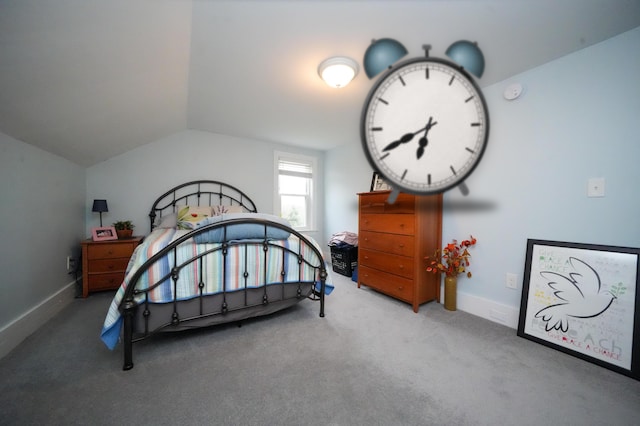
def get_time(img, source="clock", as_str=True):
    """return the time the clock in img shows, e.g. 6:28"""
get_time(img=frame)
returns 6:41
